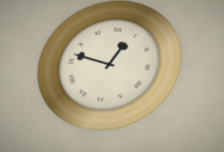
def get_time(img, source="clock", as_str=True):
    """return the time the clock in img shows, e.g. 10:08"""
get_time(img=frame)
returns 12:47
